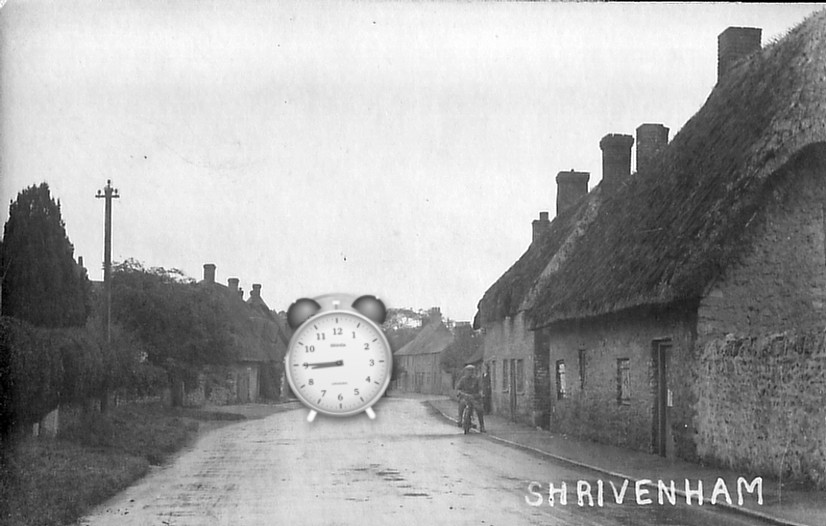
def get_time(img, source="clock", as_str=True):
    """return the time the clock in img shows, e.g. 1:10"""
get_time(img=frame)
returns 8:45
